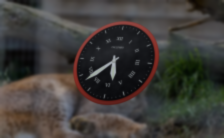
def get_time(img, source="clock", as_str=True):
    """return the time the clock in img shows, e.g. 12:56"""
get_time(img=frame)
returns 5:38
